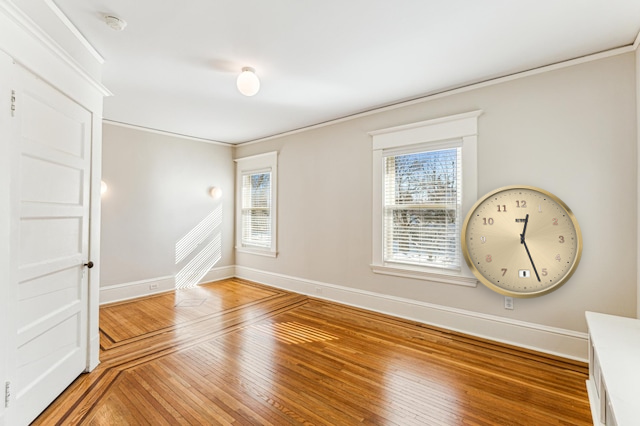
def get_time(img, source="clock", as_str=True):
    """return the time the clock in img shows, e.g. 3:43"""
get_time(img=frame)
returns 12:27
